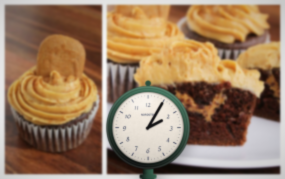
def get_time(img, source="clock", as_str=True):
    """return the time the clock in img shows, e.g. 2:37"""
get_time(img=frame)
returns 2:05
